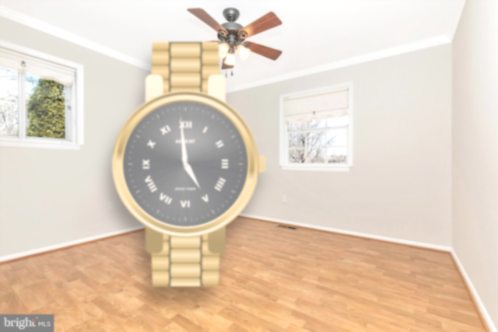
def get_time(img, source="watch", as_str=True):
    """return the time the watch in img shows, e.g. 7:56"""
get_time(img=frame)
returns 4:59
